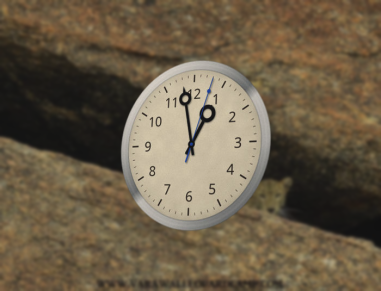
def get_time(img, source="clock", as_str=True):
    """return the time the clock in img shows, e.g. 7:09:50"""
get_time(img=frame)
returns 12:58:03
